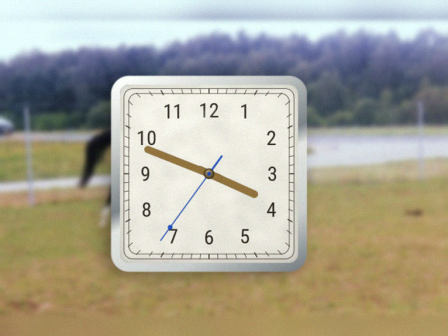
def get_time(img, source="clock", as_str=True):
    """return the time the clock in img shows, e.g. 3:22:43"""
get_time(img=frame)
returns 3:48:36
